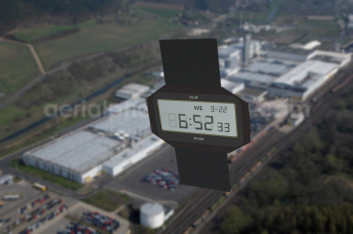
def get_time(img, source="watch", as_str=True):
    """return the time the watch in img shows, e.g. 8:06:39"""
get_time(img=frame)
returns 6:52:33
